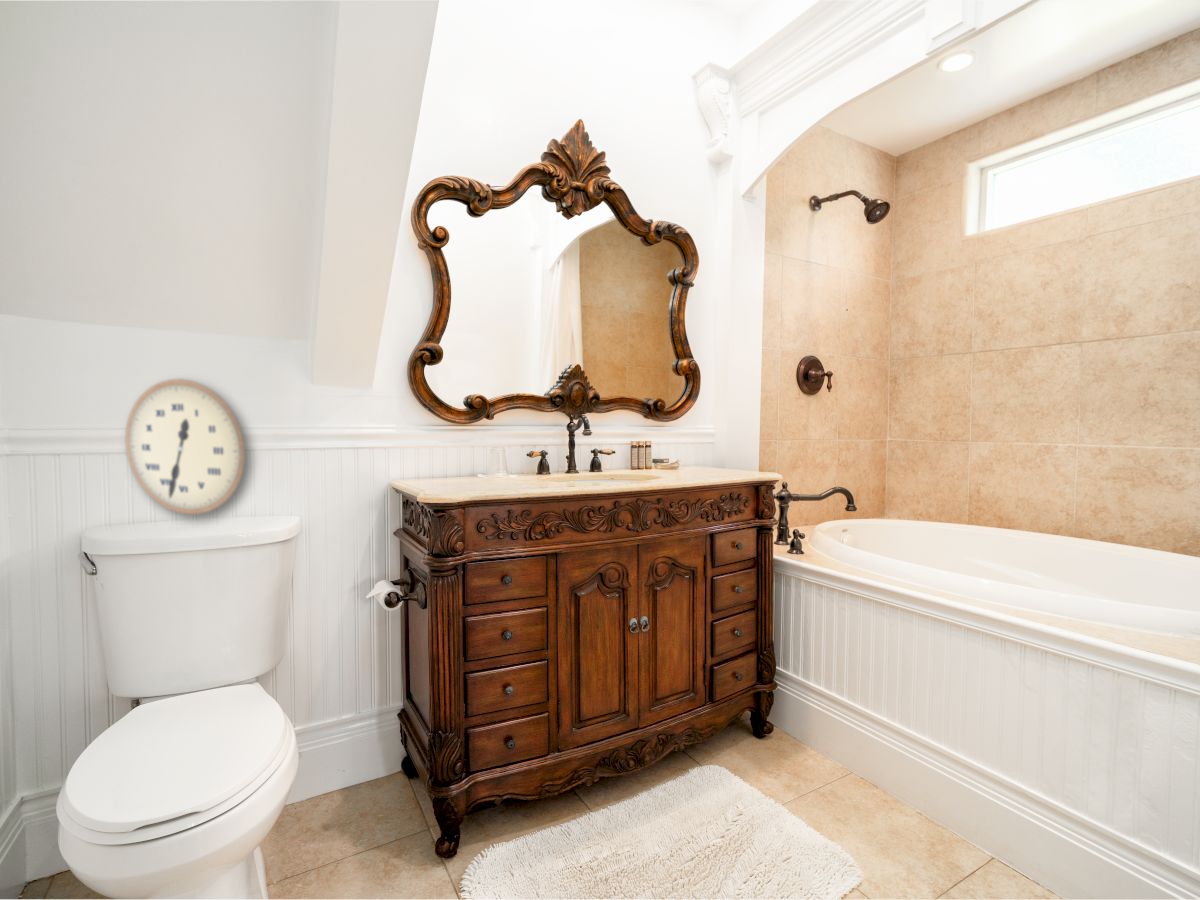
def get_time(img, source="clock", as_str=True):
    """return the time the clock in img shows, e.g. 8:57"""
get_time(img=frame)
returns 12:33
